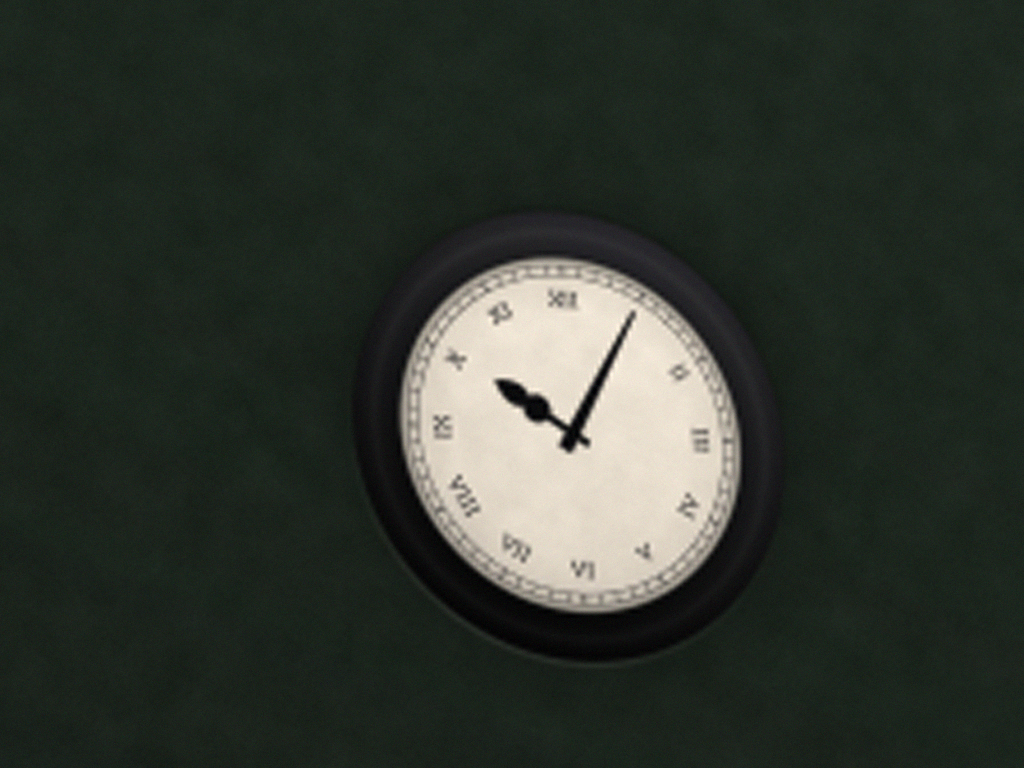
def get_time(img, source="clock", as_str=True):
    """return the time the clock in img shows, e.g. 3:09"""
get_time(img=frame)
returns 10:05
